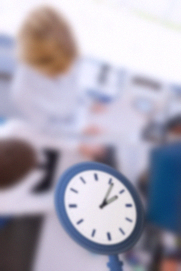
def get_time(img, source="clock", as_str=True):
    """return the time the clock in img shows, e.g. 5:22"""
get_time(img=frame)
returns 2:06
